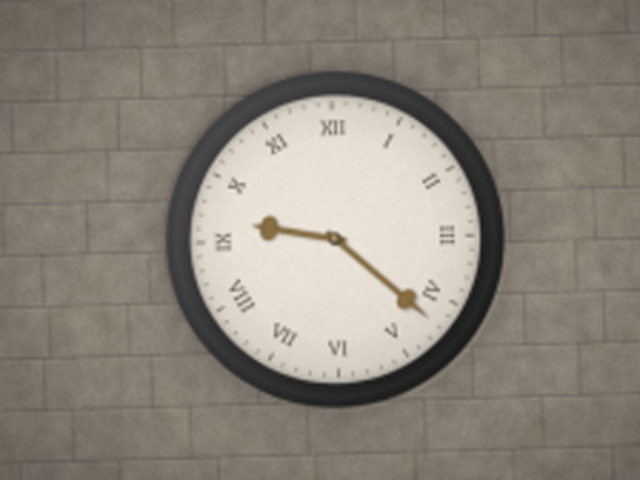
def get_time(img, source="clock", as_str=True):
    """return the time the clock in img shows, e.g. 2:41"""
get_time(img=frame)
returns 9:22
